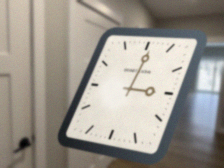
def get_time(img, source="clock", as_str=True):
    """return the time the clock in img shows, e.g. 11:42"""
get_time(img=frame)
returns 3:01
